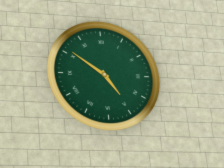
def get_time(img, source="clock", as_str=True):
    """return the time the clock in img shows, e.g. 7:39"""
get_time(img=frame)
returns 4:51
